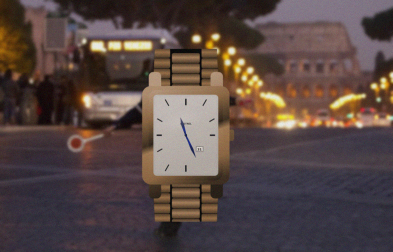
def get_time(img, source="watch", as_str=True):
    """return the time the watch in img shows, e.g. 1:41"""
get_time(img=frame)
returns 11:26
